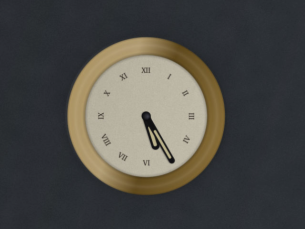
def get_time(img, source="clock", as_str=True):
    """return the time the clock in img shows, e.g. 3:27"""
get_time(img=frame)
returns 5:25
